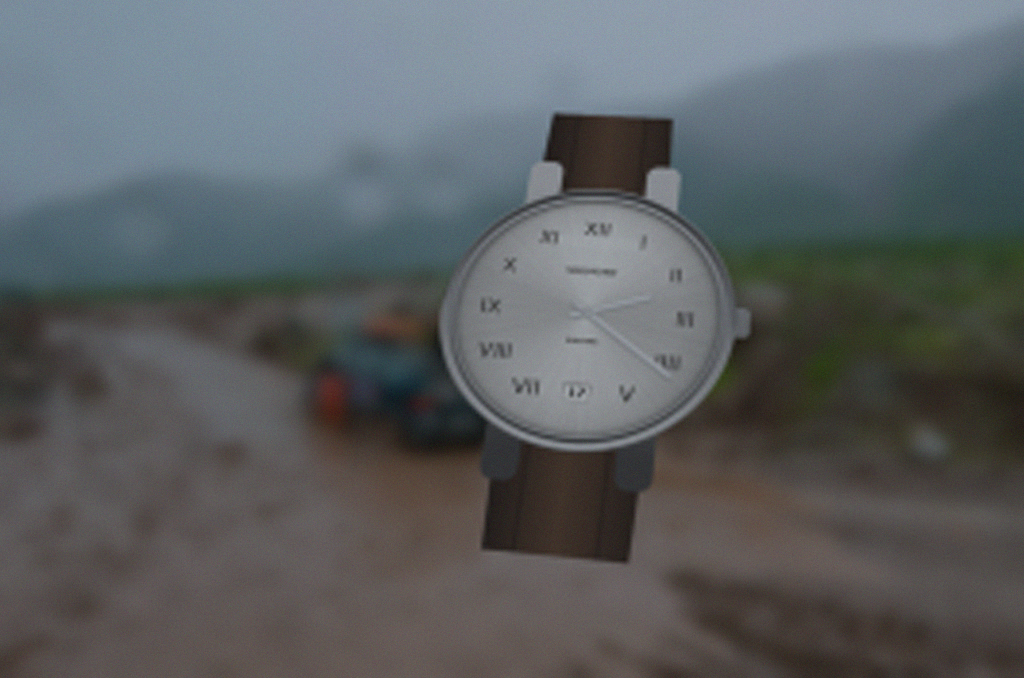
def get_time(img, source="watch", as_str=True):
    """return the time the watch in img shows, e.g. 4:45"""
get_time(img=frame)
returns 2:21
